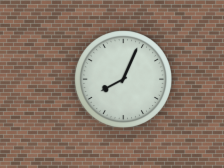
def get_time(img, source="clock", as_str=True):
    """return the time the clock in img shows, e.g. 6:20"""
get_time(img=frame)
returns 8:04
